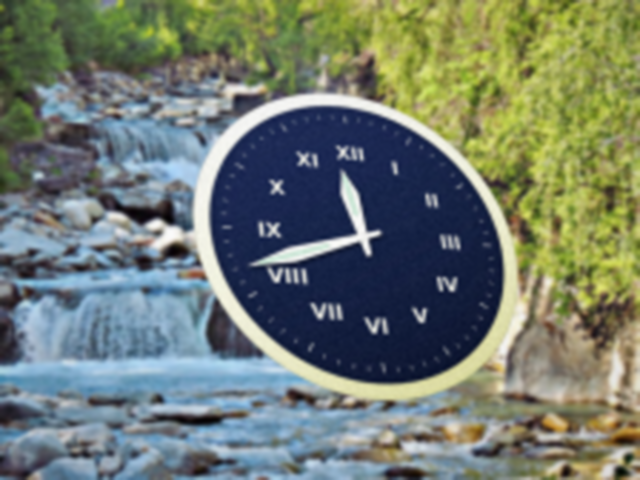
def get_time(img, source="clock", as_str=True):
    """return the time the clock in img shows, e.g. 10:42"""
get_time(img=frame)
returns 11:42
